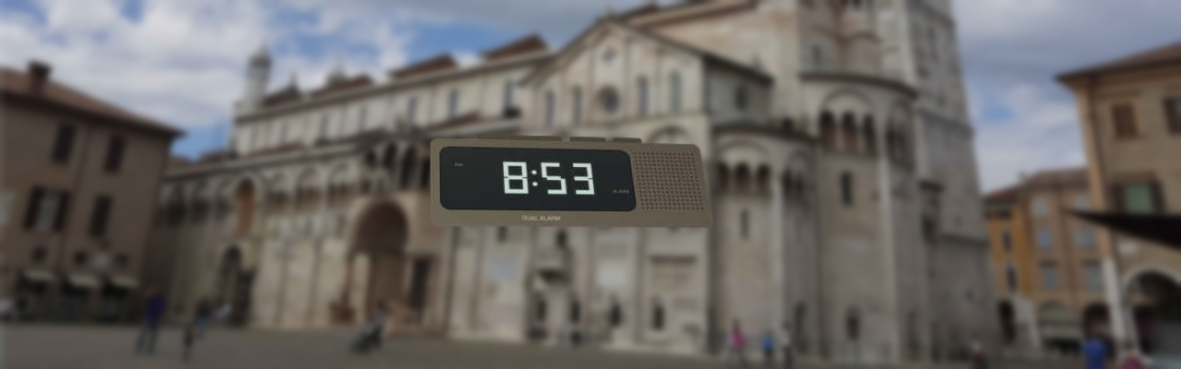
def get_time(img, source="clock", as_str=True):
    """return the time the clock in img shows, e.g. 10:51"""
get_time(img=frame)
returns 8:53
